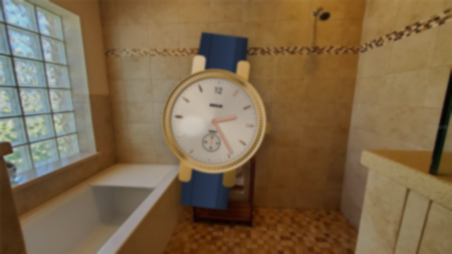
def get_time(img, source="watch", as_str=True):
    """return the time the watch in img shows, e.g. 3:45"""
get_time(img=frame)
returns 2:24
